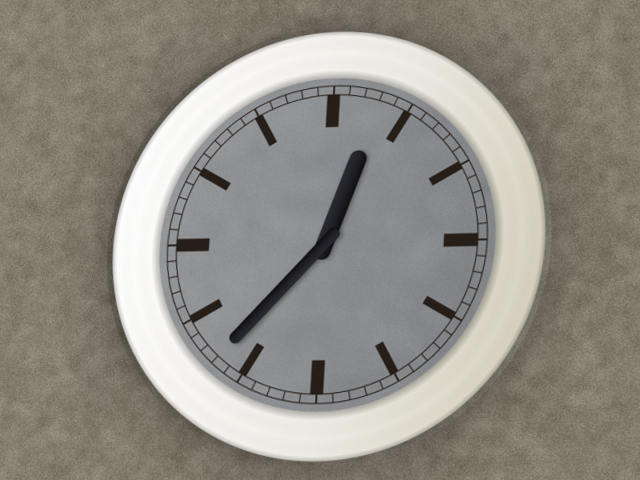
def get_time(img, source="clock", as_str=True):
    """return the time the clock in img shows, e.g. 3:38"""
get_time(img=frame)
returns 12:37
